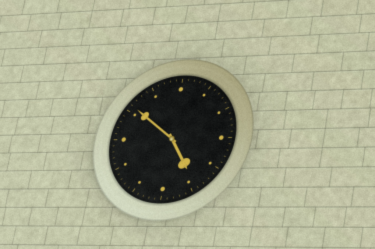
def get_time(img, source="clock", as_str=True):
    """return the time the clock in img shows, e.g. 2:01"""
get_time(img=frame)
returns 4:51
